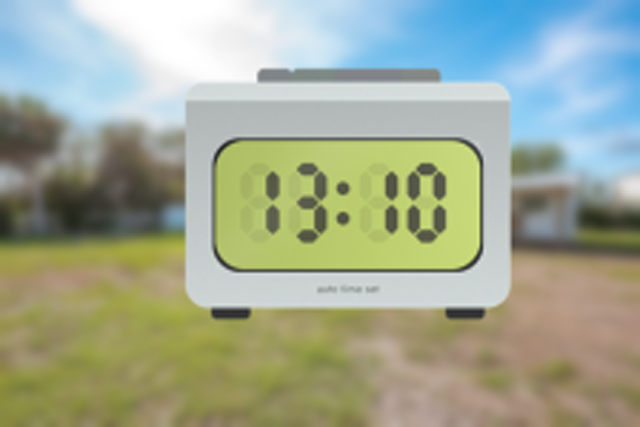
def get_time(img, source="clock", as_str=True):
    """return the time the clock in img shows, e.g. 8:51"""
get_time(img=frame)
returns 13:10
